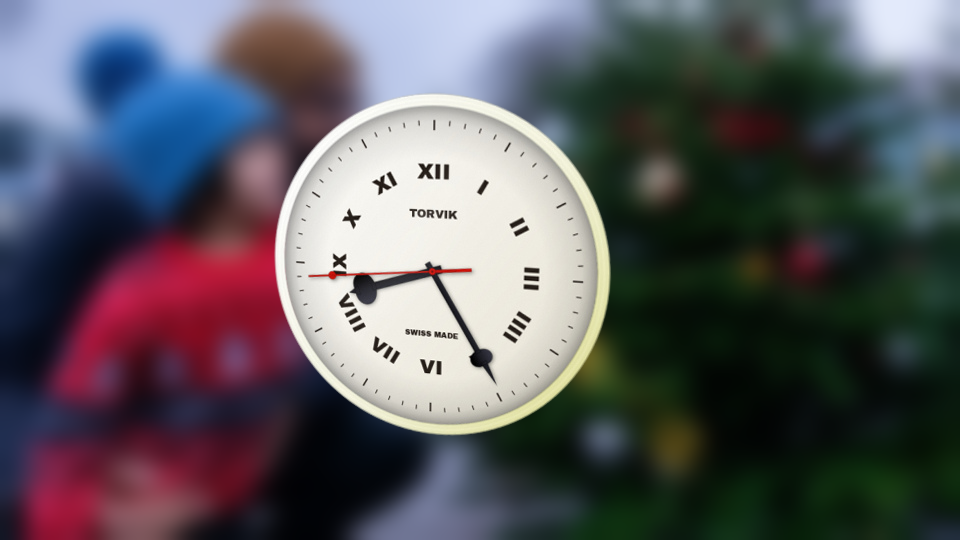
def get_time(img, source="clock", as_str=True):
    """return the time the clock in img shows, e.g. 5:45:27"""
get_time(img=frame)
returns 8:24:44
